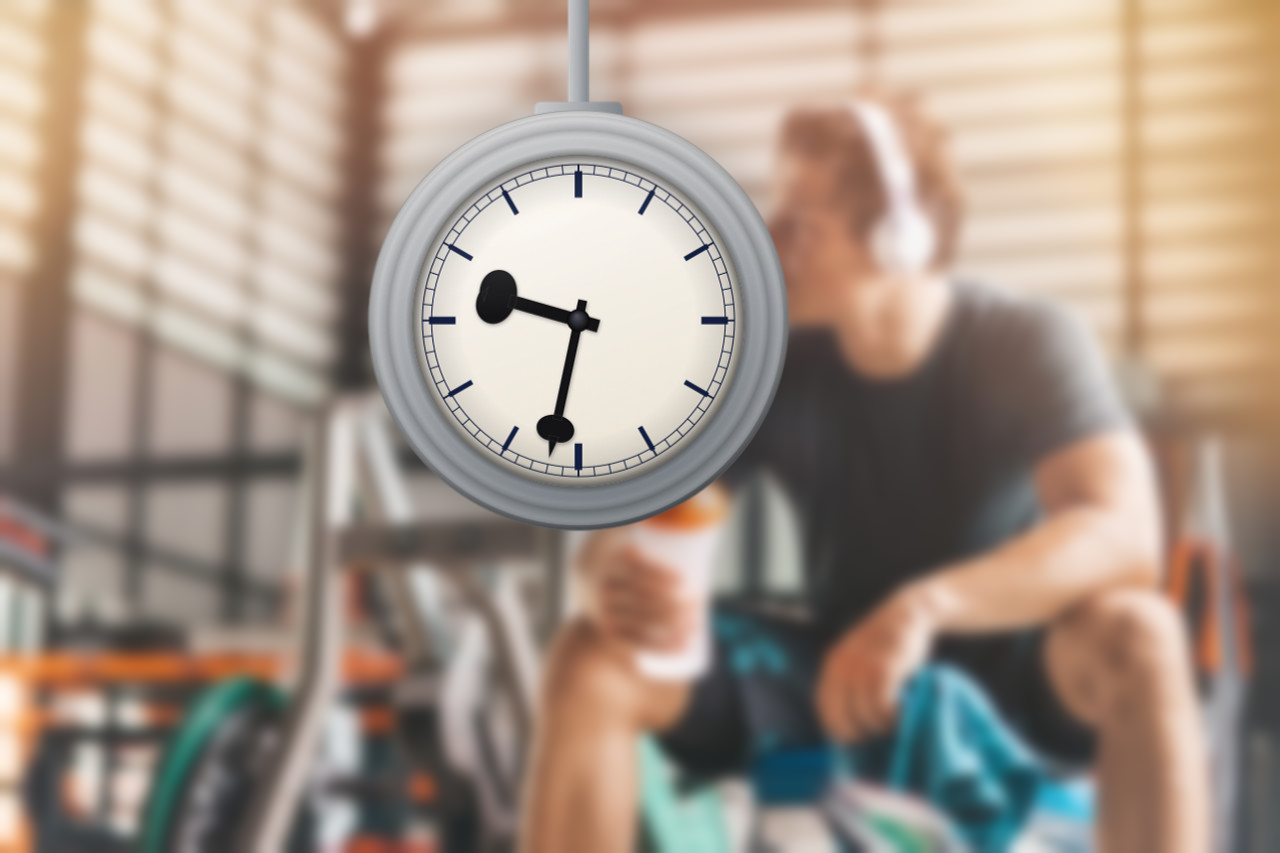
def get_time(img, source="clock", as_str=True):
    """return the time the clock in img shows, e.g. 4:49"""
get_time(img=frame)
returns 9:32
